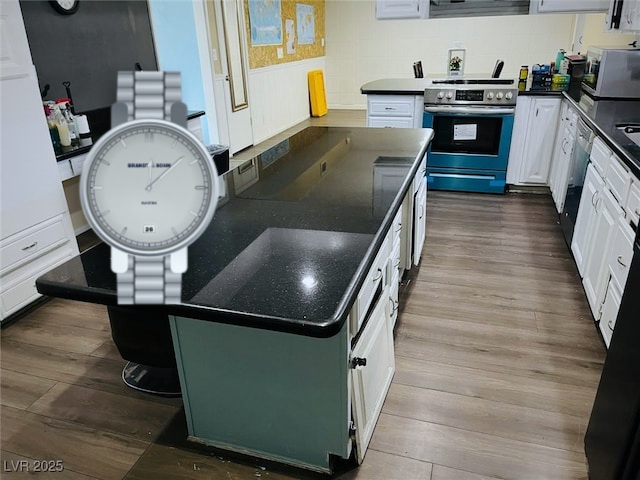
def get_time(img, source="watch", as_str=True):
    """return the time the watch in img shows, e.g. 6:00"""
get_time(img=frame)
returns 12:08
